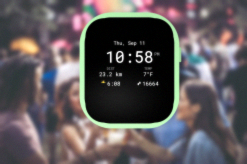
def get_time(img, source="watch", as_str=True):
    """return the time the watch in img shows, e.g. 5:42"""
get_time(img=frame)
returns 10:58
